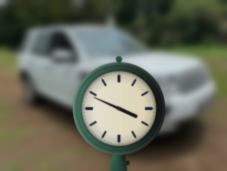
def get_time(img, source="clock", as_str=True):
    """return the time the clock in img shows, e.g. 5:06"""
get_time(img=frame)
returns 3:49
